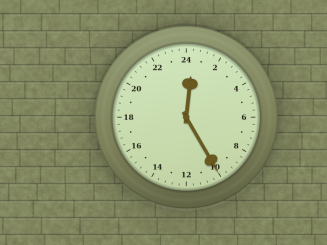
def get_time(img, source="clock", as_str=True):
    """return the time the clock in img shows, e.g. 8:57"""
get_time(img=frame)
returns 0:25
